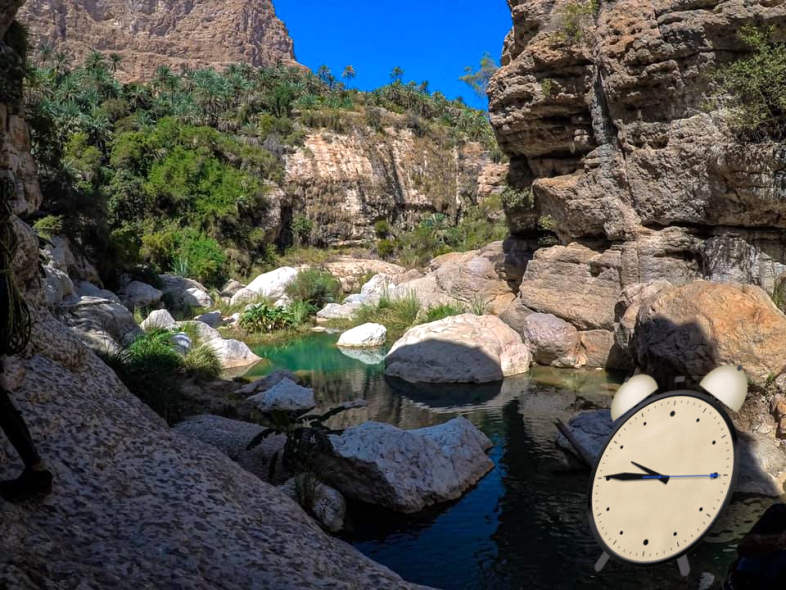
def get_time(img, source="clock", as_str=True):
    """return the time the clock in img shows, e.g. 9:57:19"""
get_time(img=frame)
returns 9:45:15
